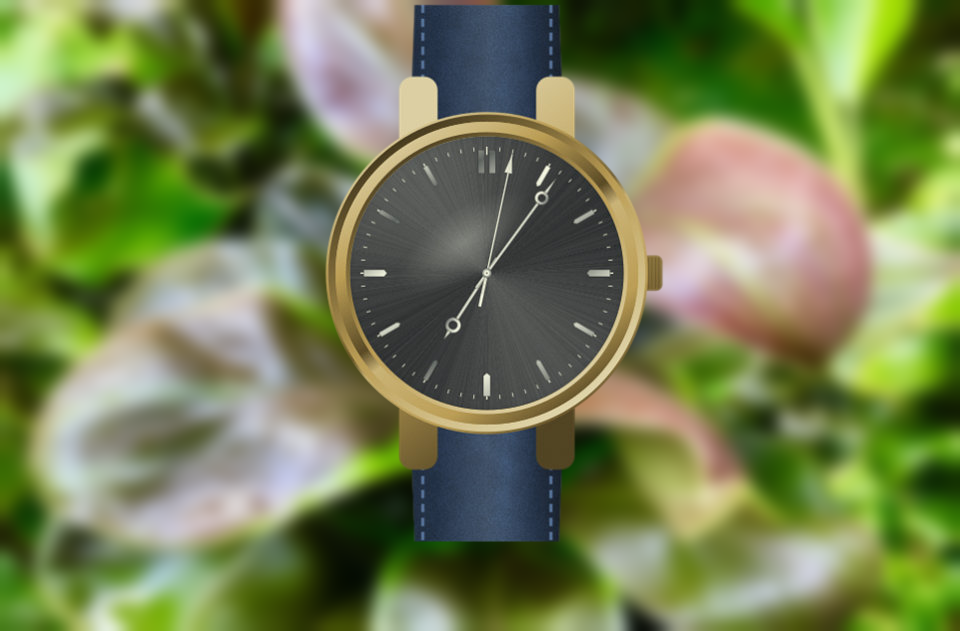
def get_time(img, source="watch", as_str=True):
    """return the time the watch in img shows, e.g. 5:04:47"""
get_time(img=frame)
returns 7:06:02
